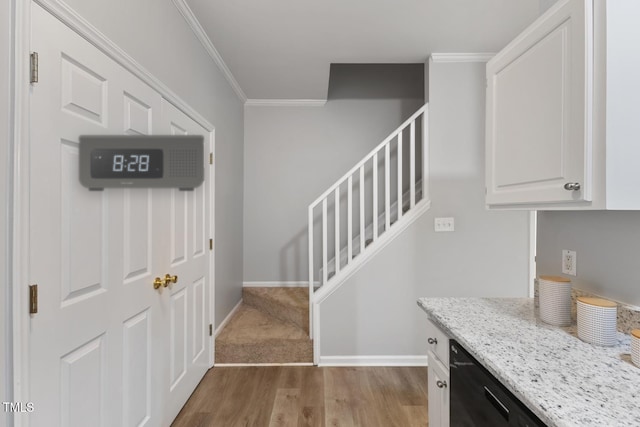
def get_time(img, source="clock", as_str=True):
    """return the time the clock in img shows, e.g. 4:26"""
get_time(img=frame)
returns 8:28
